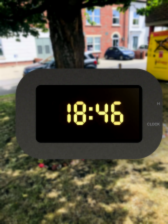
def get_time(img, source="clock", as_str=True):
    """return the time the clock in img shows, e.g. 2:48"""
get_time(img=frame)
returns 18:46
